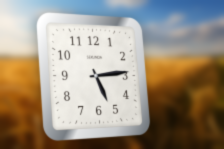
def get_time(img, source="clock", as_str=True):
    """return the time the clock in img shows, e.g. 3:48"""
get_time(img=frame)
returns 5:14
